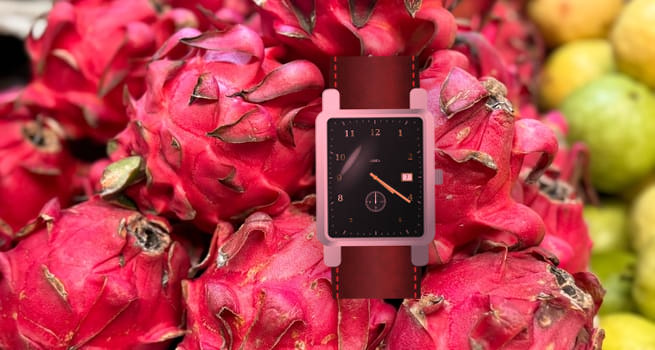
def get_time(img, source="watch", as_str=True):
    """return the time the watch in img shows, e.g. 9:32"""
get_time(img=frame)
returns 4:21
